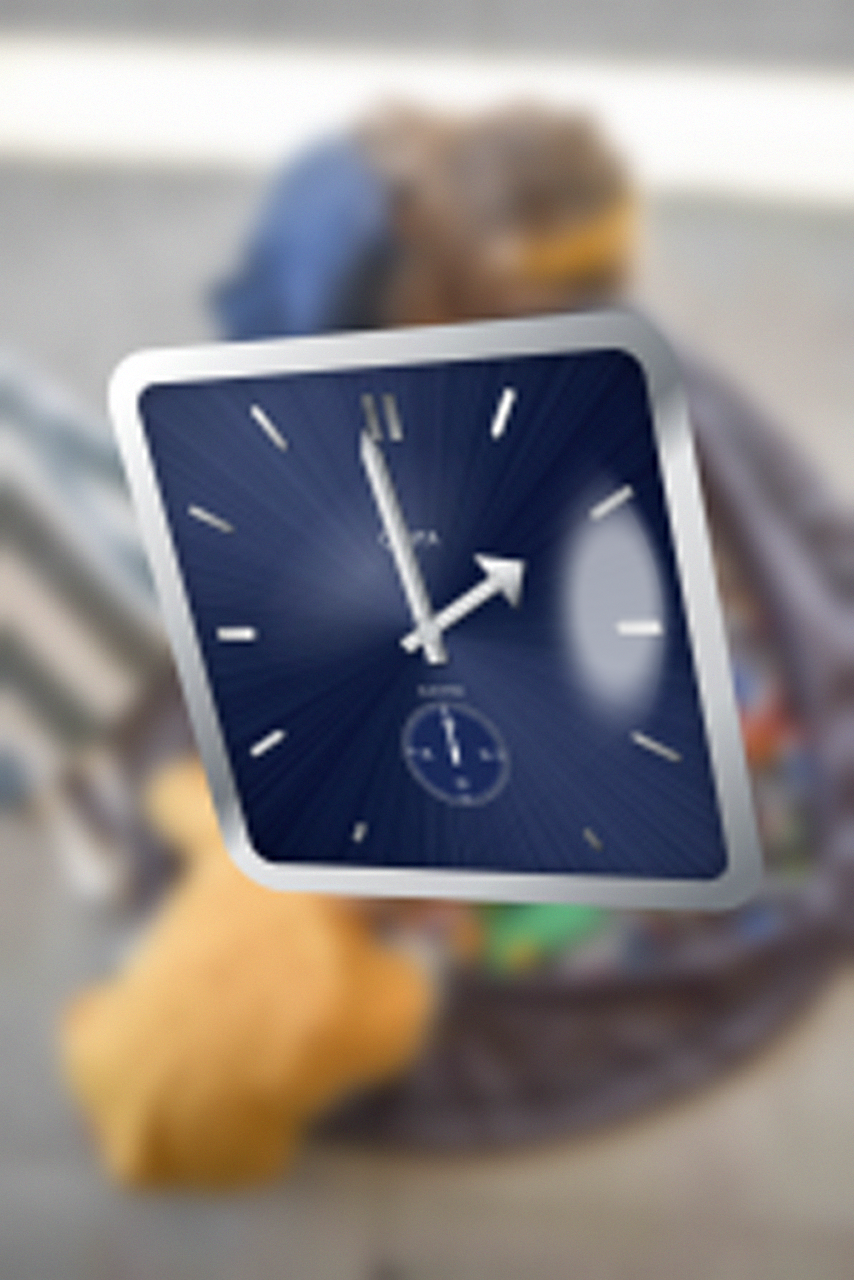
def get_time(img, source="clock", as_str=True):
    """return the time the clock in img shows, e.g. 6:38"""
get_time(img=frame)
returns 1:59
